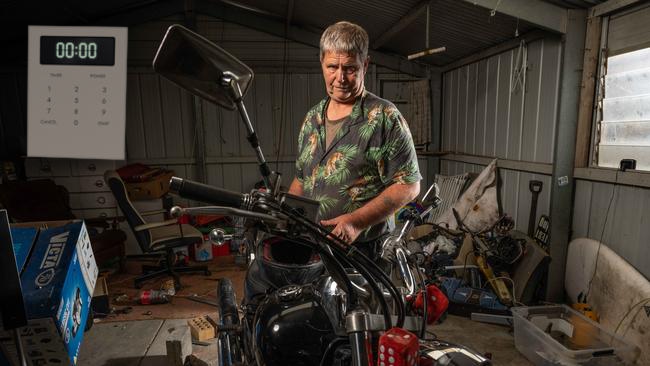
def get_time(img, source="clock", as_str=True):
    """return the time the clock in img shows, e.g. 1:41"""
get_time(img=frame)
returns 0:00
